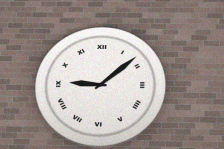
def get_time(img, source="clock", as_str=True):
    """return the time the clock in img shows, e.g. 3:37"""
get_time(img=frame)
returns 9:08
